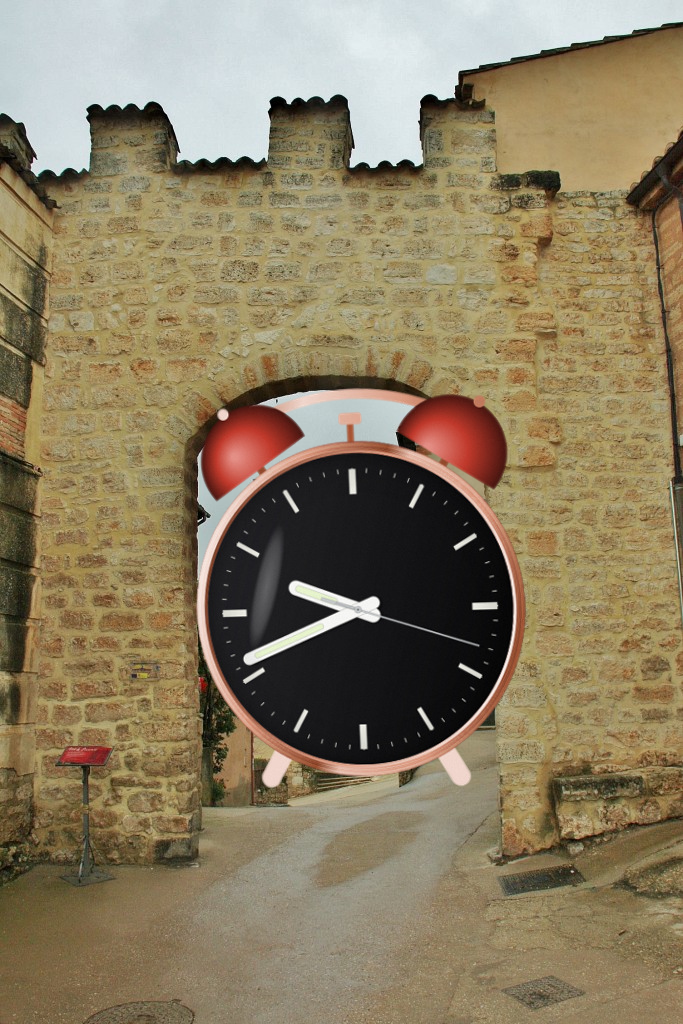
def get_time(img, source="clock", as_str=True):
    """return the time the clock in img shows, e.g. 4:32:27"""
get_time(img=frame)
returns 9:41:18
